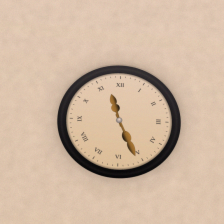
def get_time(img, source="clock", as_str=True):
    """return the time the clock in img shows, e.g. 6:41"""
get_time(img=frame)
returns 11:26
